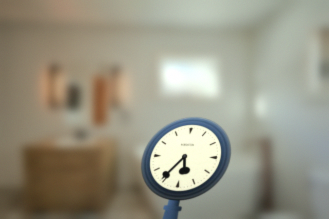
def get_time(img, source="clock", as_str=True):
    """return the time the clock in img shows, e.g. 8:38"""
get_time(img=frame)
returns 5:36
